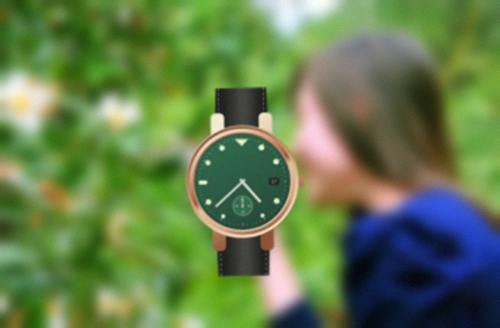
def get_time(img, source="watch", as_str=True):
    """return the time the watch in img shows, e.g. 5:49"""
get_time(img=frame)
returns 4:38
